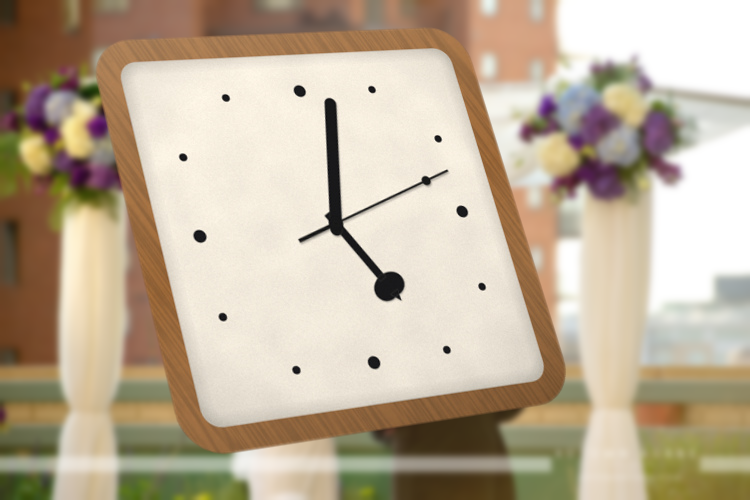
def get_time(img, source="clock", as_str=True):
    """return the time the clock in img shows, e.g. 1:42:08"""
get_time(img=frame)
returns 5:02:12
